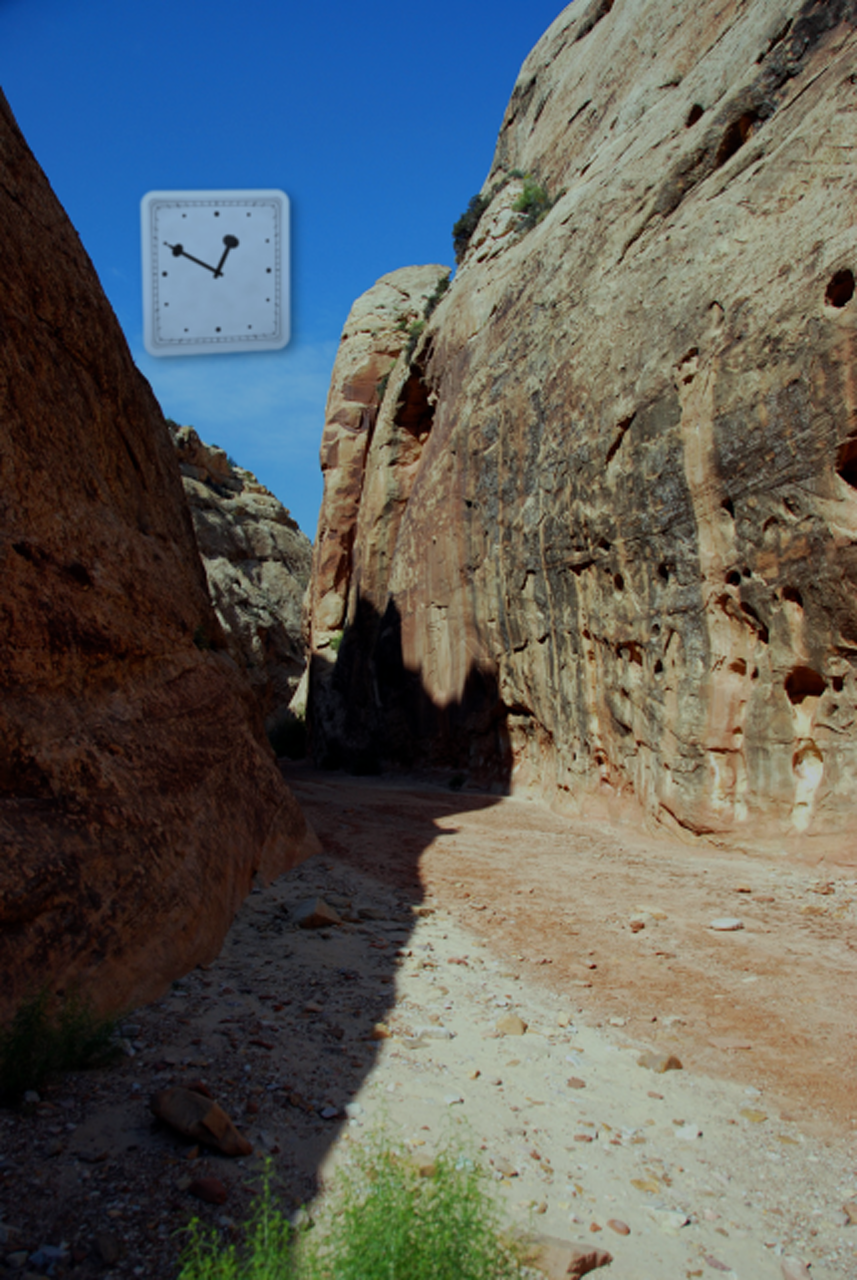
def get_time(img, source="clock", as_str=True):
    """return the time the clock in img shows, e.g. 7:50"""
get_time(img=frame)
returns 12:50
